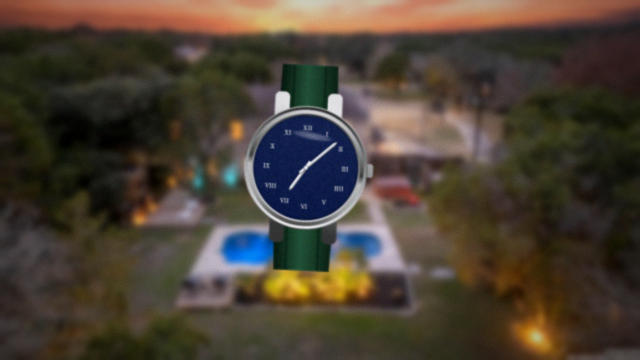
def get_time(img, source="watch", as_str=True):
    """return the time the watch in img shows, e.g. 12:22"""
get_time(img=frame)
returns 7:08
